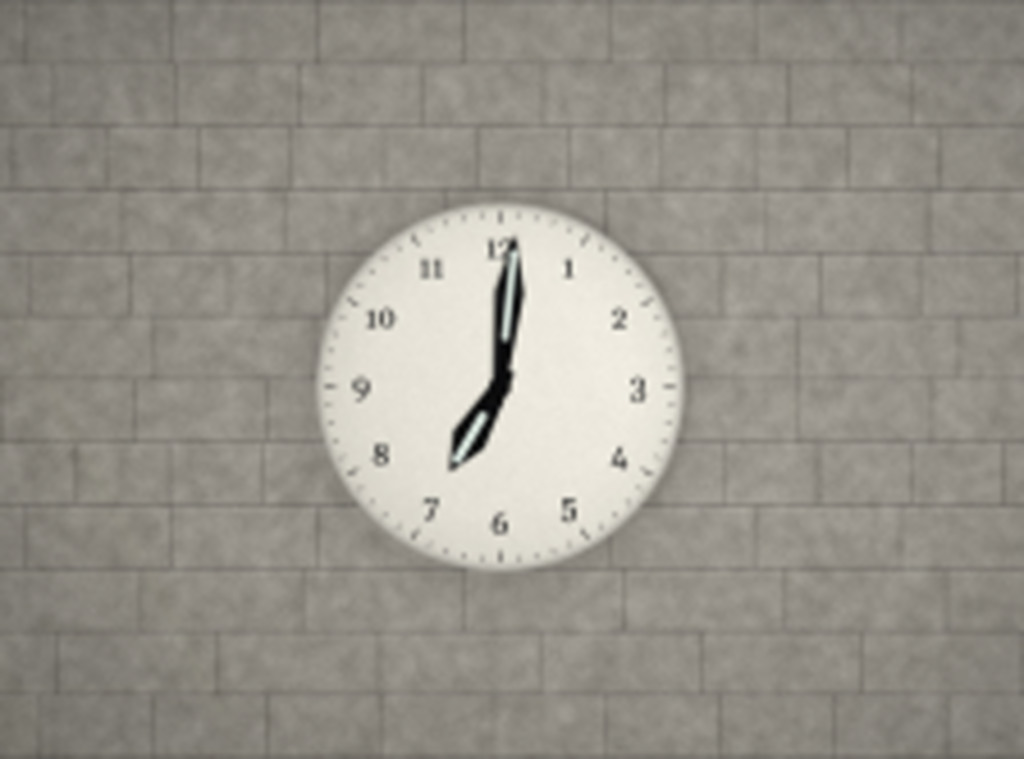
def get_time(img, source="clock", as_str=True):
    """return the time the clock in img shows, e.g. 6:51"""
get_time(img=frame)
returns 7:01
